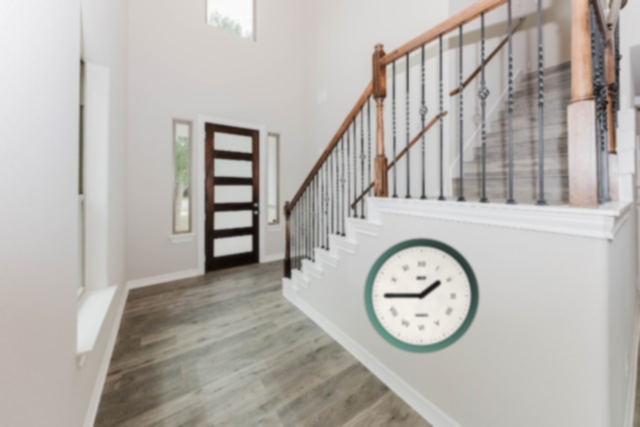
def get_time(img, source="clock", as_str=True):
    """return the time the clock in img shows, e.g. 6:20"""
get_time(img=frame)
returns 1:45
